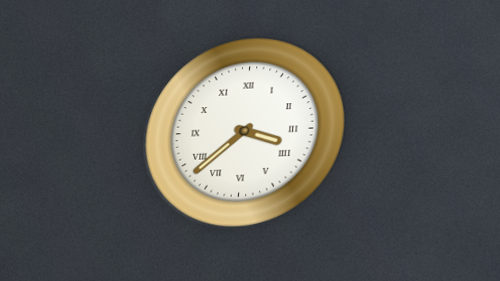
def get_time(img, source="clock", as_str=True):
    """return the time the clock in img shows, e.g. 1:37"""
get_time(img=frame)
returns 3:38
